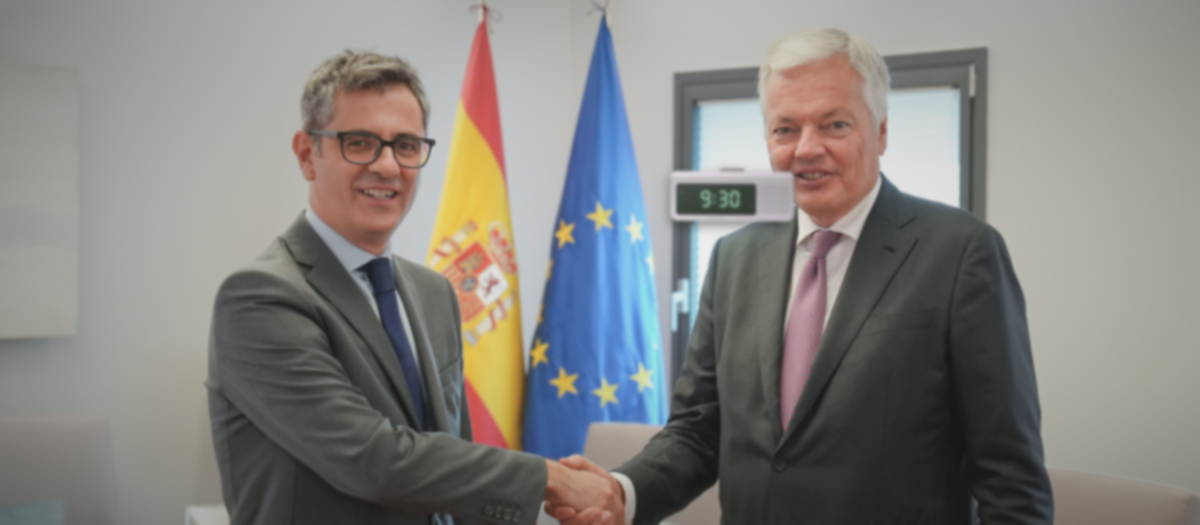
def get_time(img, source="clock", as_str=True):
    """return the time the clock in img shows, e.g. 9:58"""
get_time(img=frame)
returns 9:30
